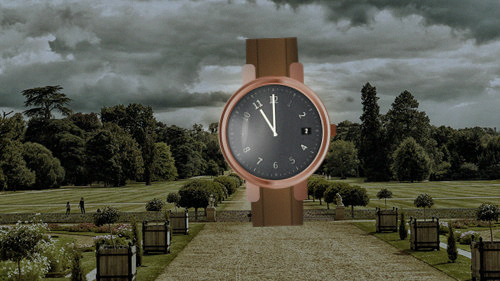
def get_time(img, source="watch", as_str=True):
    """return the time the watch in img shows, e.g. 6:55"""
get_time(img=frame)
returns 11:00
